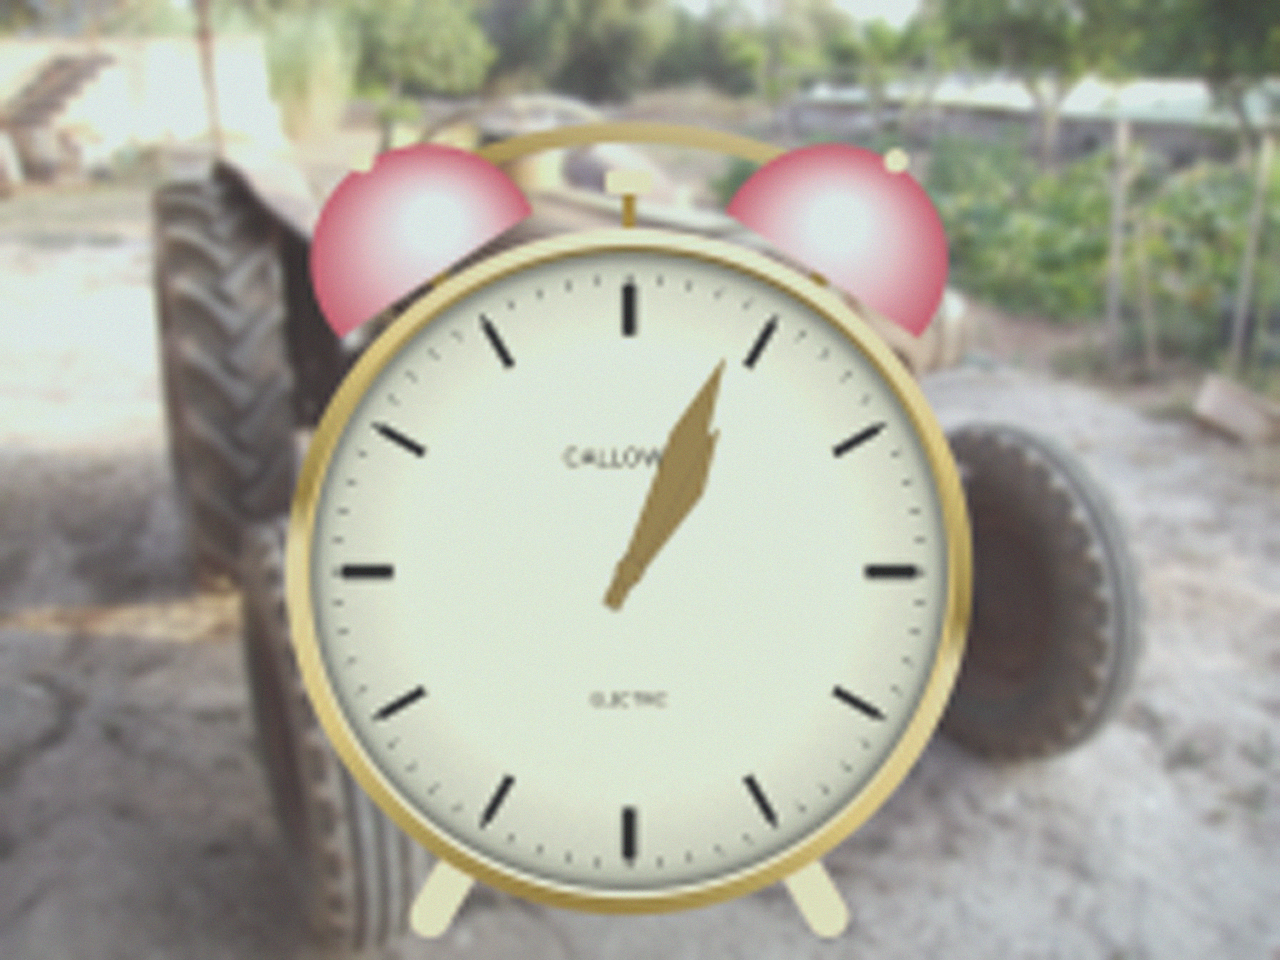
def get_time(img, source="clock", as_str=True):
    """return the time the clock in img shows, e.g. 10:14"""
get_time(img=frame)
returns 1:04
